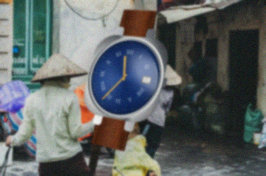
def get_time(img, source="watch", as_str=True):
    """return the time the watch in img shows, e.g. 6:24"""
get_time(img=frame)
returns 11:36
